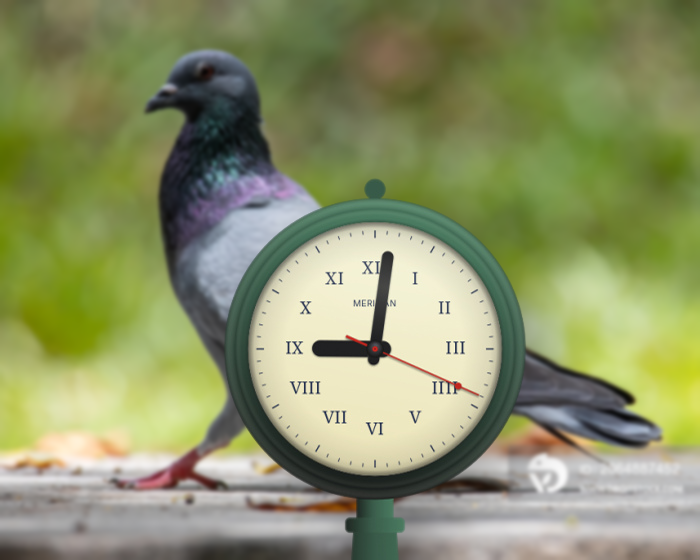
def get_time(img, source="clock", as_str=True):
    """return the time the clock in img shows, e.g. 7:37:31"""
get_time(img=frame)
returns 9:01:19
